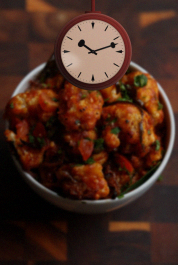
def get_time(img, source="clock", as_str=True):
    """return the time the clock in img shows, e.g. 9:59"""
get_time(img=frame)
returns 10:12
